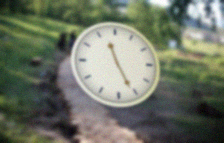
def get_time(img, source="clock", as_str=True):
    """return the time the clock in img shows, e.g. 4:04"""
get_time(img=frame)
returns 11:26
